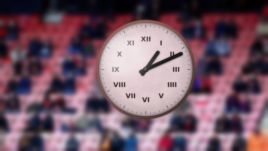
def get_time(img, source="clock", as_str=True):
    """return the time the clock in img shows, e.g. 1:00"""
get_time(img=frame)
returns 1:11
